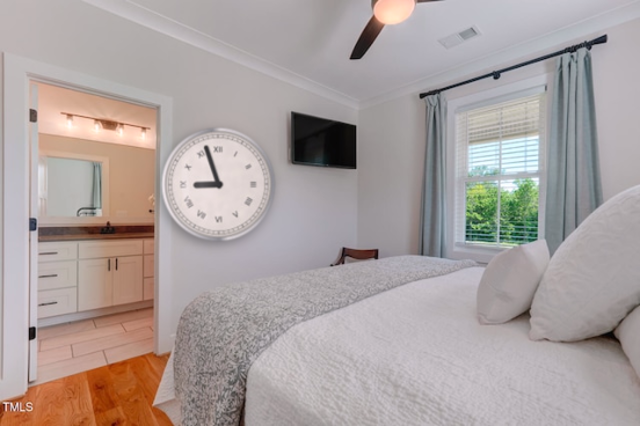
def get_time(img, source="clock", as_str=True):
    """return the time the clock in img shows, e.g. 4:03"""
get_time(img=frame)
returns 8:57
